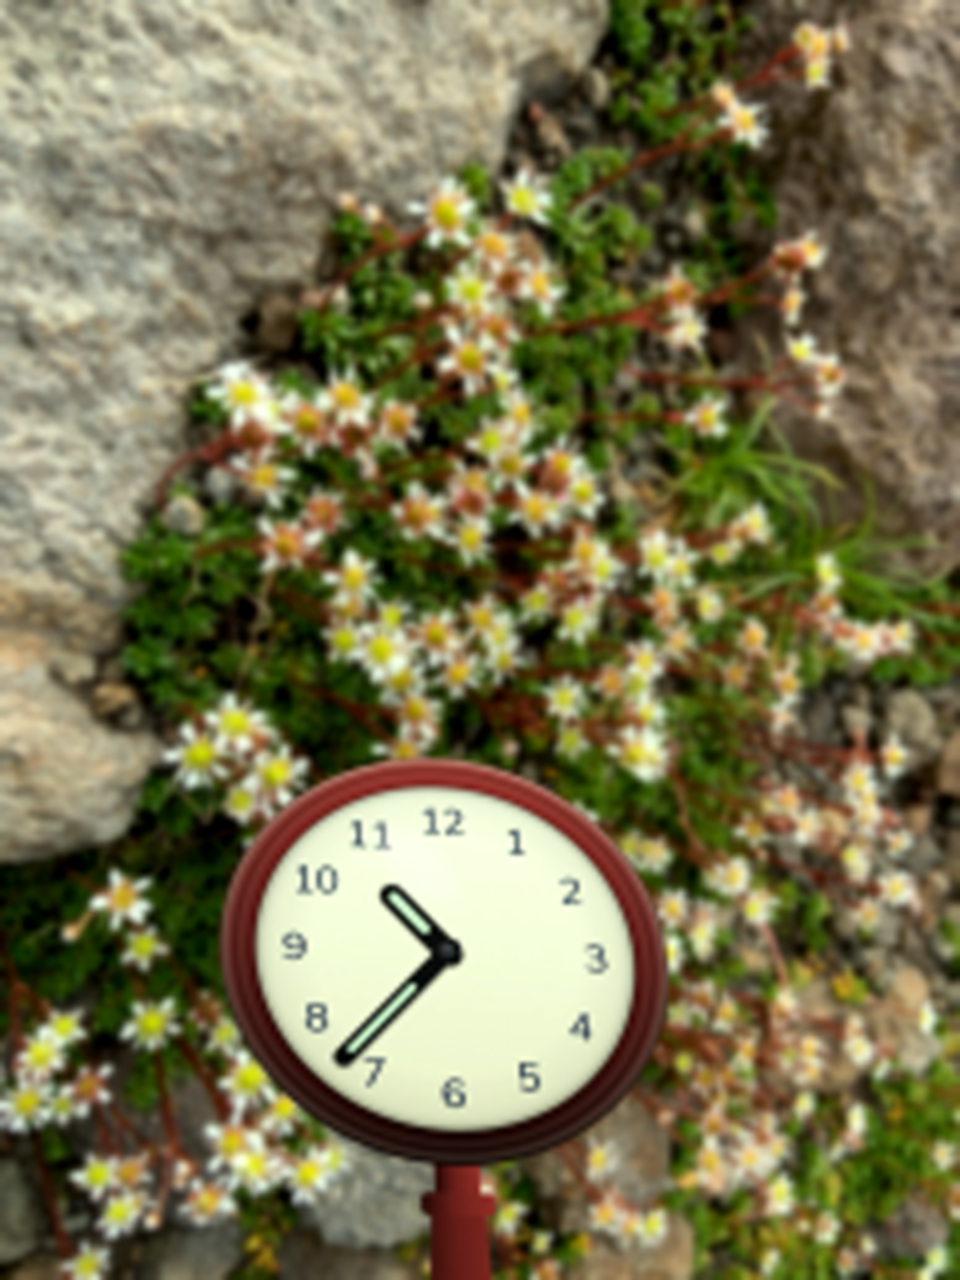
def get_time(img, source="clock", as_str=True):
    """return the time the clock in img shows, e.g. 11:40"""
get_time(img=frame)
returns 10:37
